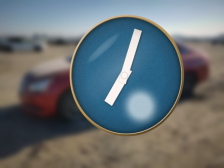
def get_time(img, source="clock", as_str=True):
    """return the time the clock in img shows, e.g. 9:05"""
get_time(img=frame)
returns 7:03
